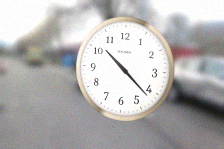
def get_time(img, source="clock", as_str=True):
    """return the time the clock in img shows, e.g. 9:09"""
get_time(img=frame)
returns 10:22
